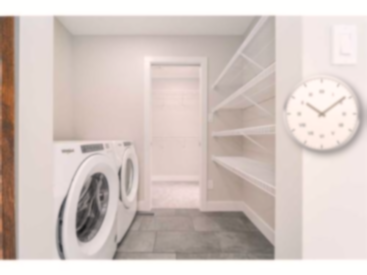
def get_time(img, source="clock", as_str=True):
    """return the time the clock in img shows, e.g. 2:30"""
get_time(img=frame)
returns 10:09
